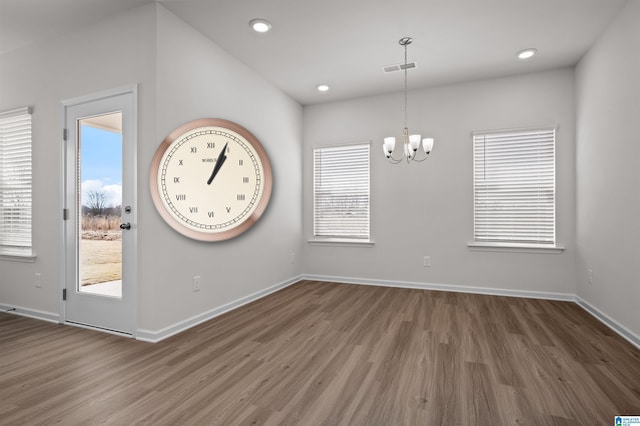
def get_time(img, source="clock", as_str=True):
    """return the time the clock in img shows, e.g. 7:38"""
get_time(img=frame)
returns 1:04
